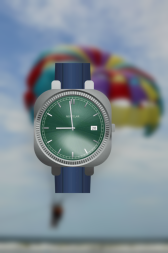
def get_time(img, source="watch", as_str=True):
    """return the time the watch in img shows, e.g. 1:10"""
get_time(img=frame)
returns 8:59
